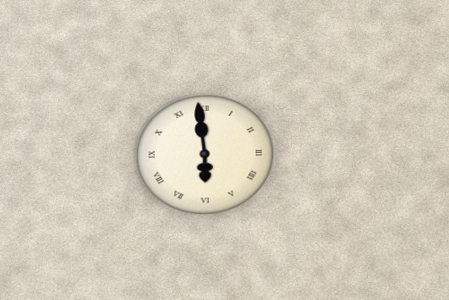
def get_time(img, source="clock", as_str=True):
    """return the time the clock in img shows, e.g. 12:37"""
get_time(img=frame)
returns 5:59
